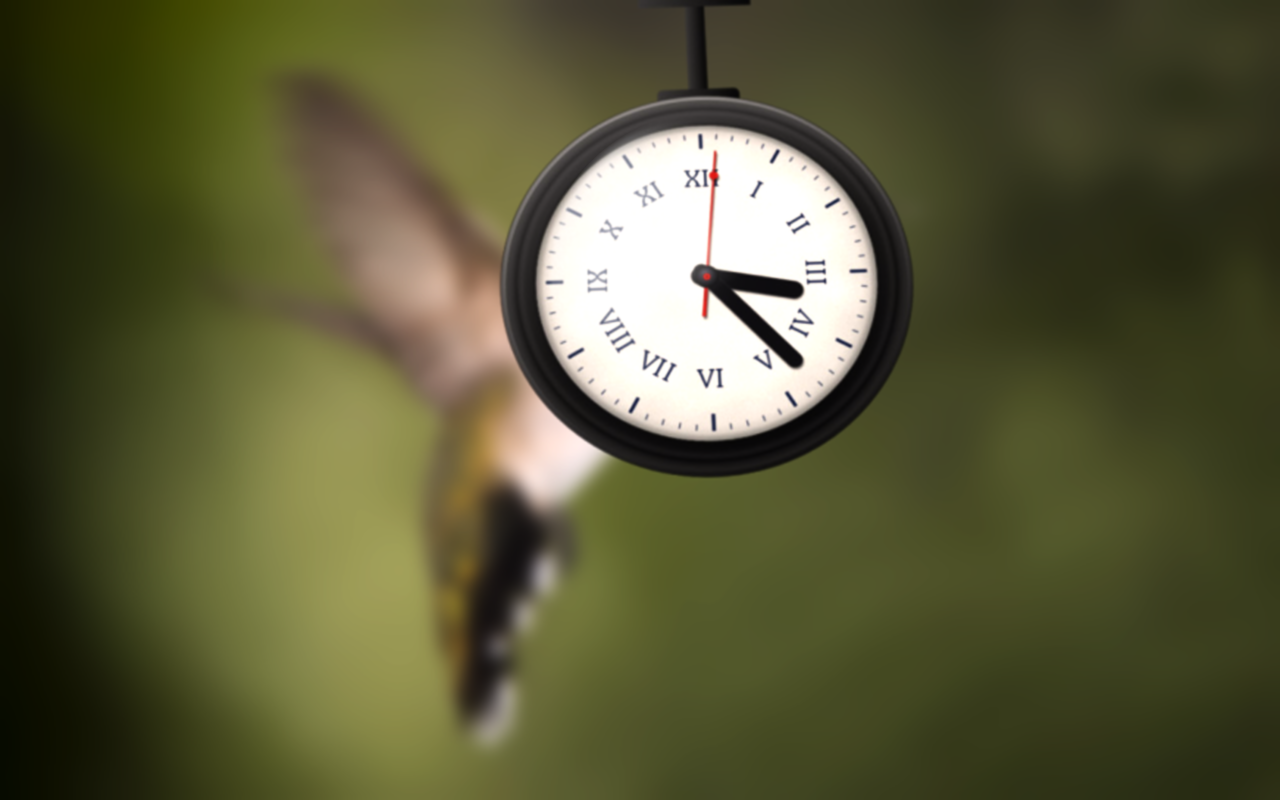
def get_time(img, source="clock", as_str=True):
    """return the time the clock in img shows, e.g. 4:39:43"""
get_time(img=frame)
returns 3:23:01
